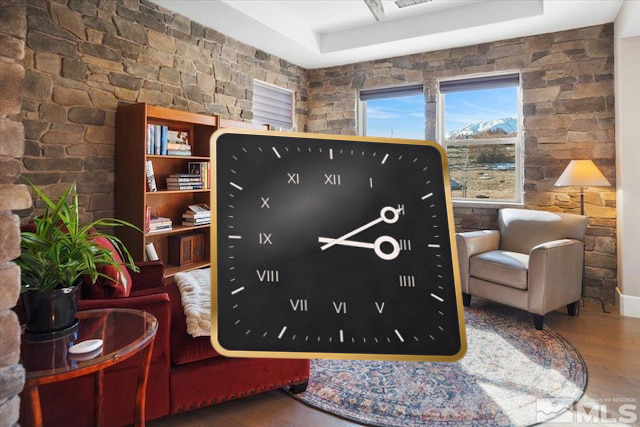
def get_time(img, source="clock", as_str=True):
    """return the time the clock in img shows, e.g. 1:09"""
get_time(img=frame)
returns 3:10
